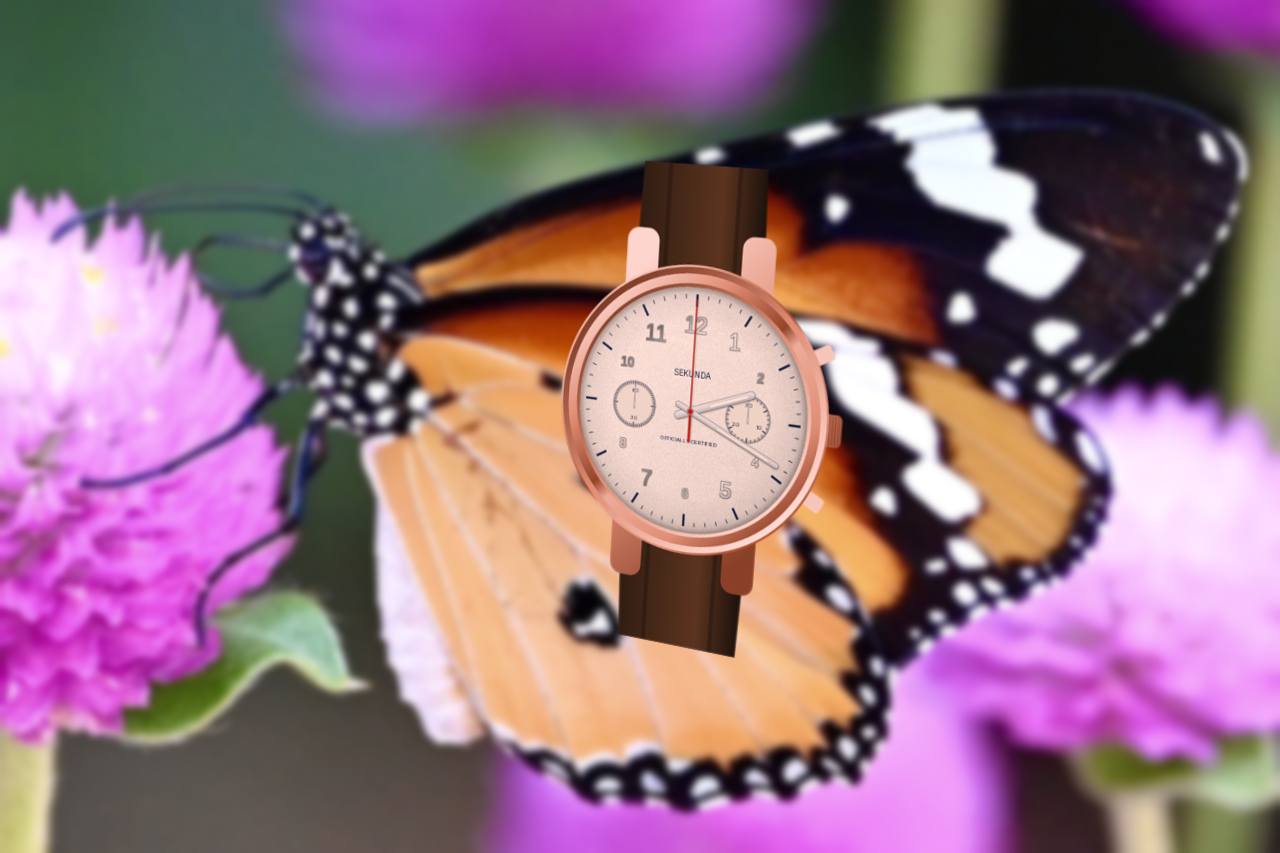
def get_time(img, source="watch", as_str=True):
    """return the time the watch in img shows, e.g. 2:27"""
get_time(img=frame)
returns 2:19
